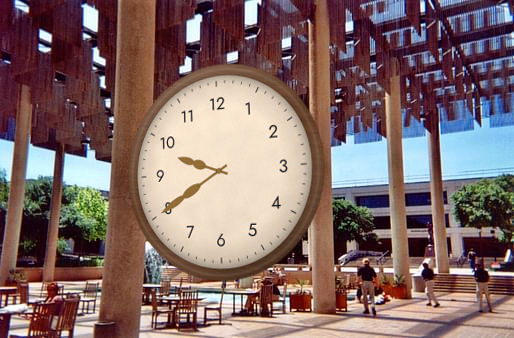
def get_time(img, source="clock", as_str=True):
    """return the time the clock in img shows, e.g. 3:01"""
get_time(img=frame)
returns 9:40
